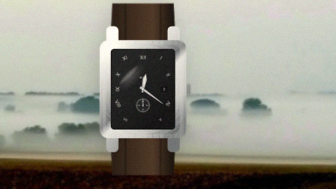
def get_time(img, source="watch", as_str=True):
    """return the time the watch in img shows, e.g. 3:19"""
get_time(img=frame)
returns 12:21
